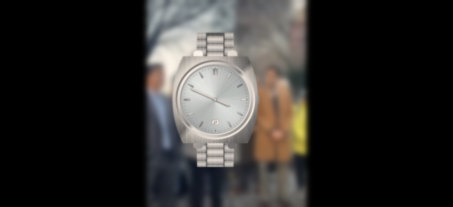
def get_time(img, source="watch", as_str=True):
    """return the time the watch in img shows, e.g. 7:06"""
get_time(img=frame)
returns 3:49
